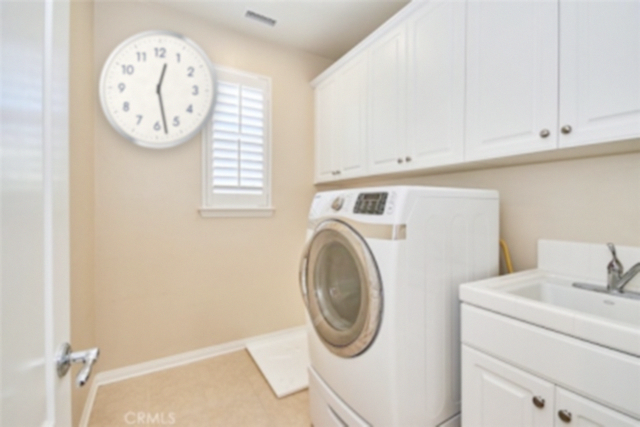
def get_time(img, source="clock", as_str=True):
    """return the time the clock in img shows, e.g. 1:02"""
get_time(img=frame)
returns 12:28
